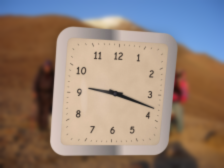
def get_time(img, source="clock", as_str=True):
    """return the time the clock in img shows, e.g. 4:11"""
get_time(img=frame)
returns 9:18
